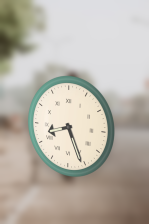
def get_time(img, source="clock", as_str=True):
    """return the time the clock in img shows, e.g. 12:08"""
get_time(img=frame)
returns 8:26
